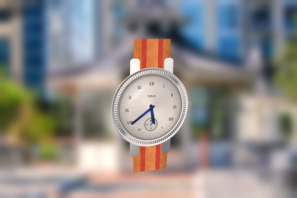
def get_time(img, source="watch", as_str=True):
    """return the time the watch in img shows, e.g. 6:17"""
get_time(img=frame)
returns 5:39
